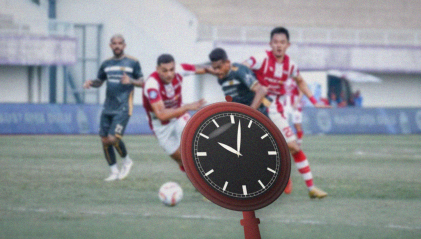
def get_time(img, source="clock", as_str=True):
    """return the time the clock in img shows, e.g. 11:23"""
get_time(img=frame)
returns 10:02
